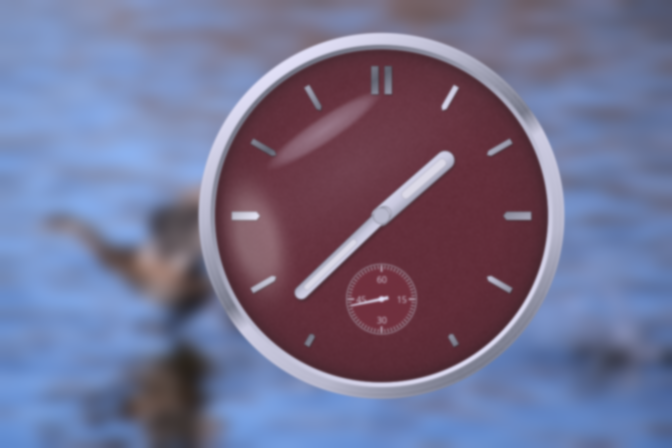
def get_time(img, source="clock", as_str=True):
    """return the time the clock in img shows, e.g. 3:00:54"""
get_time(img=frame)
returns 1:37:43
